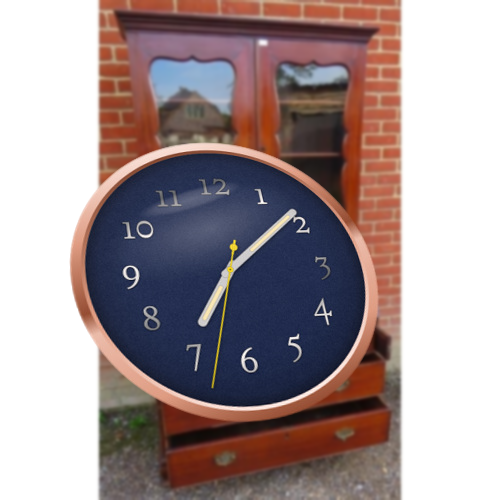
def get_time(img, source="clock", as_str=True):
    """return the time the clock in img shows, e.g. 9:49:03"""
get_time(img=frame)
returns 7:08:33
